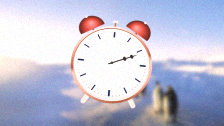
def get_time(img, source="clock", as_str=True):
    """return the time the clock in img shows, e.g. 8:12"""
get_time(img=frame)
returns 2:11
